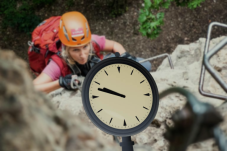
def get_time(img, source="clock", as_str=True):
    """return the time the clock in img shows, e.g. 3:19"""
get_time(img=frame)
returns 9:48
